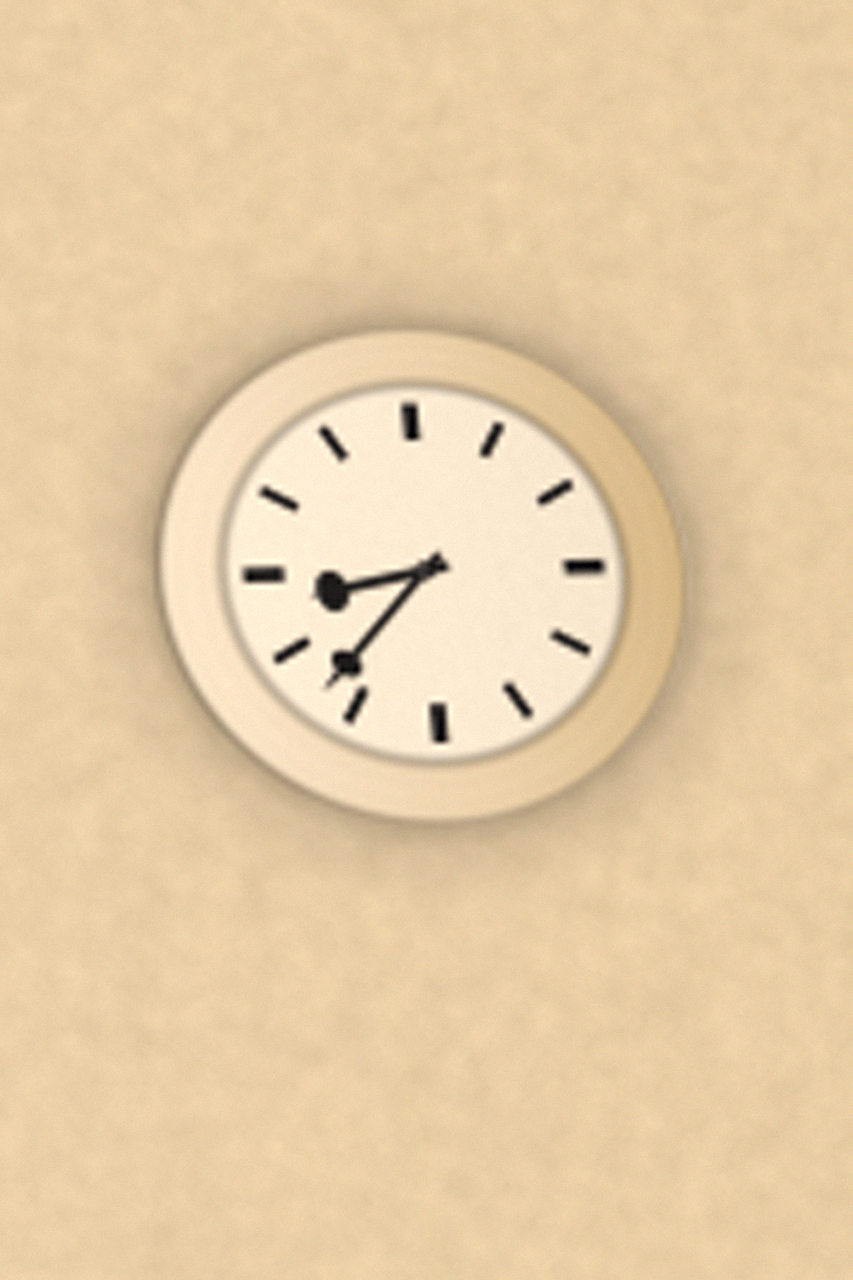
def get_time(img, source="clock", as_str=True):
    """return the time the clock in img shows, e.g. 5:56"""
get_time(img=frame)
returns 8:37
